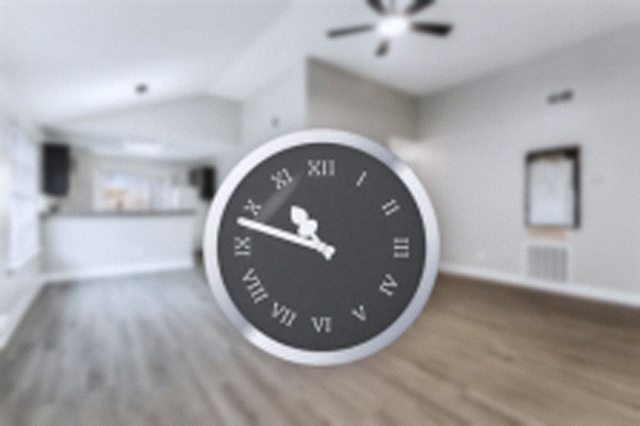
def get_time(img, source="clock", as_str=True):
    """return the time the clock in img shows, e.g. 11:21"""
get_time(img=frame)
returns 10:48
